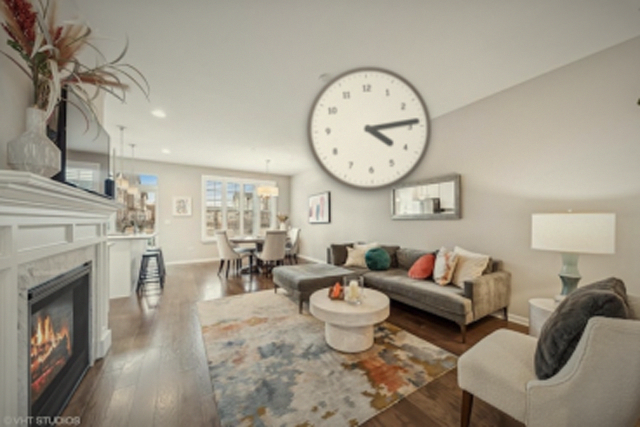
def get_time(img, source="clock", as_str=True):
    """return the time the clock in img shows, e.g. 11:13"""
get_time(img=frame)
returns 4:14
